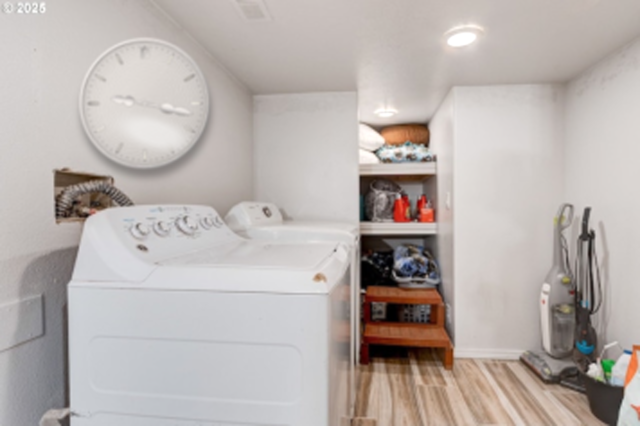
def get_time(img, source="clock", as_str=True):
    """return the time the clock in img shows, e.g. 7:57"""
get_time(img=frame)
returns 9:17
